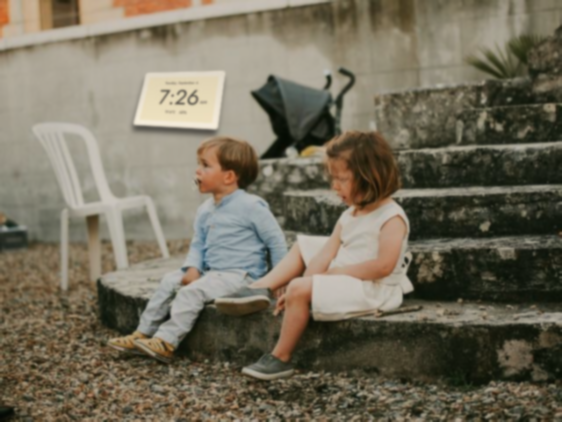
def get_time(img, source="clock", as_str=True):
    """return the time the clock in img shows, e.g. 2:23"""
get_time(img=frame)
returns 7:26
